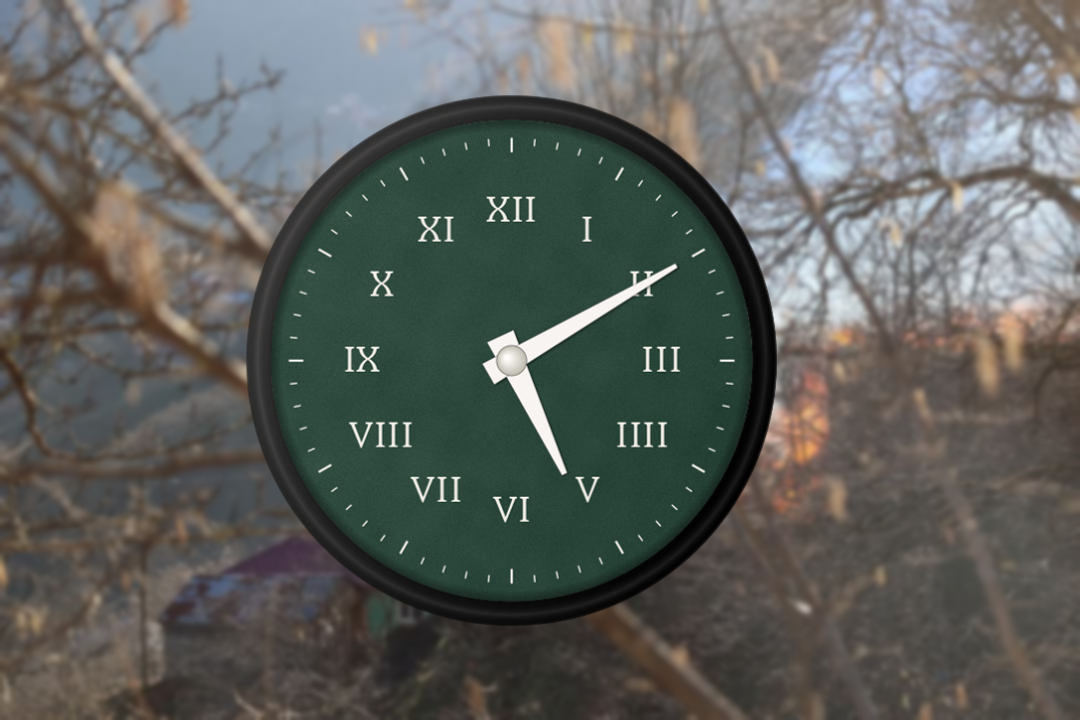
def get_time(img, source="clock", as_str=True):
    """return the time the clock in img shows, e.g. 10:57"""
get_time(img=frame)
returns 5:10
